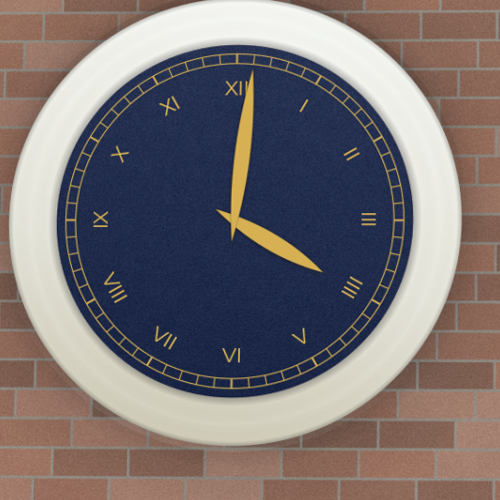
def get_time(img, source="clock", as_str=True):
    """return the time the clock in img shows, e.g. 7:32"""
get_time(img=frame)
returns 4:01
